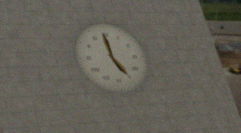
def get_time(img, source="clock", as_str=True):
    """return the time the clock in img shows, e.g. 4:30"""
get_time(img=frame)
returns 4:59
